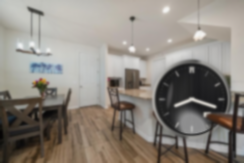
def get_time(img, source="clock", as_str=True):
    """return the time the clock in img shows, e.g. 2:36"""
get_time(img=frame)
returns 8:18
